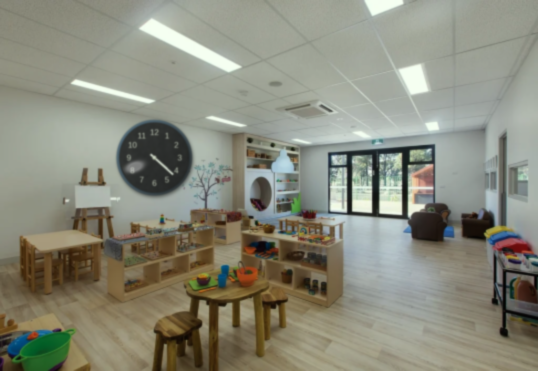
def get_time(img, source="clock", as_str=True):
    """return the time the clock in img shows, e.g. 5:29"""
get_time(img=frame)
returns 4:22
